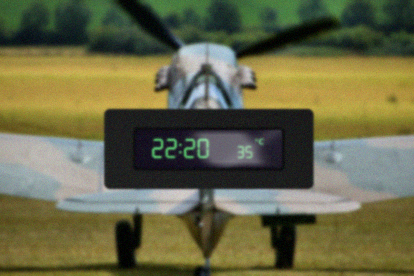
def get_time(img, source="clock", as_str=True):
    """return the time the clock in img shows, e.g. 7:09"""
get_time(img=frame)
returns 22:20
